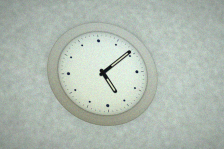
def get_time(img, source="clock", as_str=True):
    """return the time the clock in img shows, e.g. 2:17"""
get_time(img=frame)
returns 5:09
